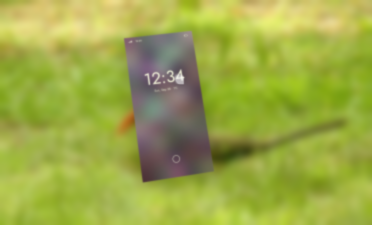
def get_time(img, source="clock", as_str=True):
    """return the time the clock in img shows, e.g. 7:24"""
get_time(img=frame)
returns 12:34
